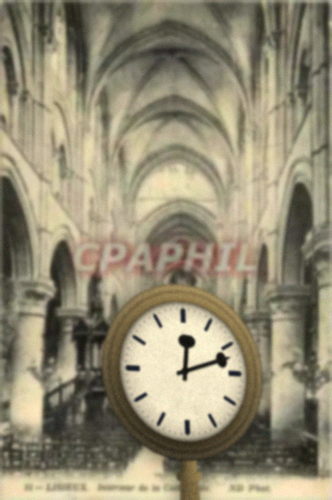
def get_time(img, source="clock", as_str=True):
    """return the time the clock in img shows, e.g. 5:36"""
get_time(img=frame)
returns 12:12
